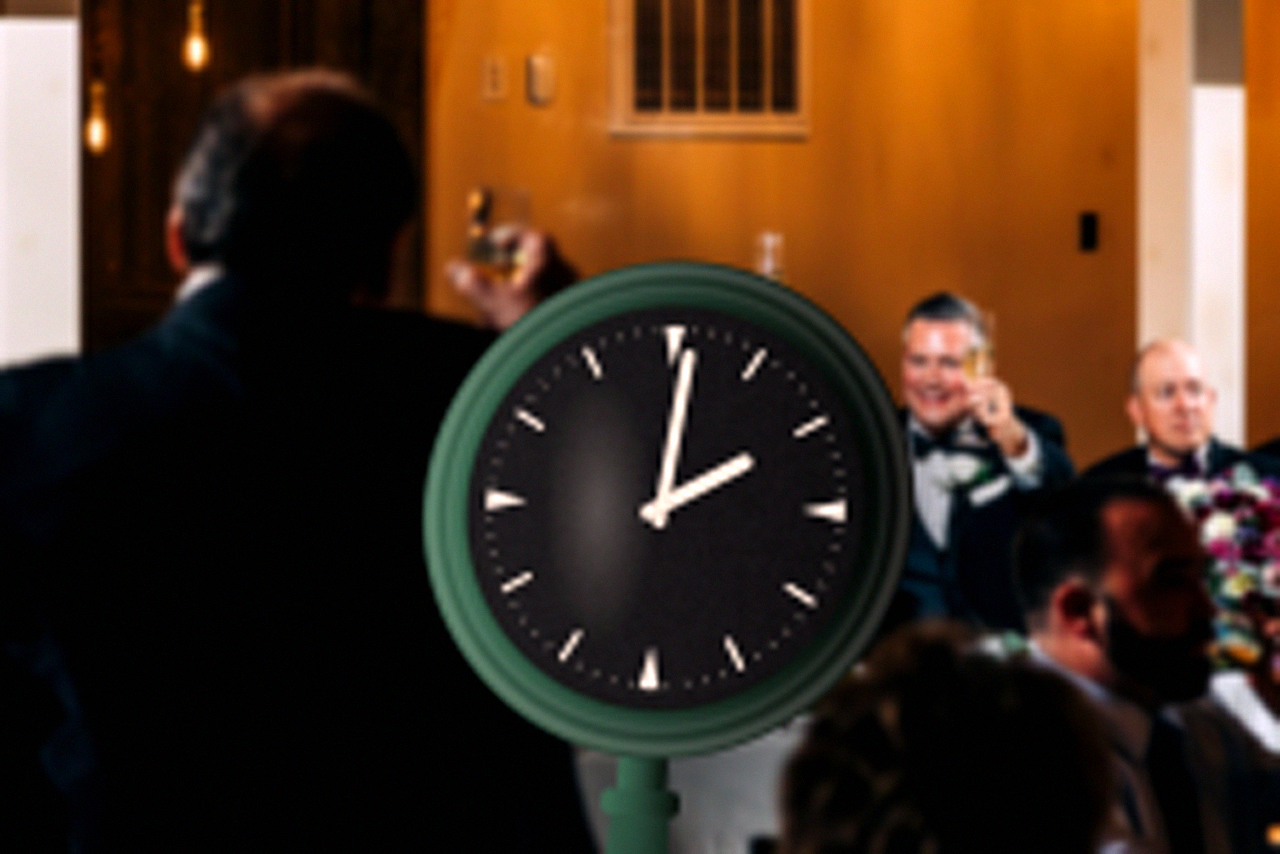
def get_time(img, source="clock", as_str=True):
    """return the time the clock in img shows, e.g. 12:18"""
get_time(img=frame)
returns 2:01
